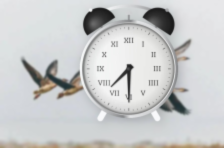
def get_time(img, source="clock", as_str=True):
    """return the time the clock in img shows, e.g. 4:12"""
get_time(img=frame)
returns 7:30
